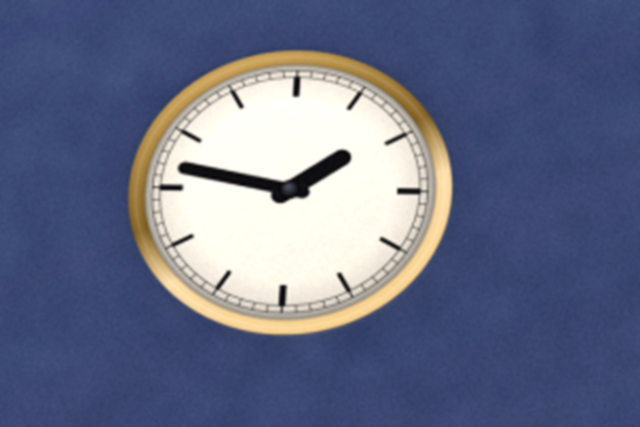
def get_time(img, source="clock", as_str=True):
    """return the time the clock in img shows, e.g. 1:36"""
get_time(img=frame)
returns 1:47
